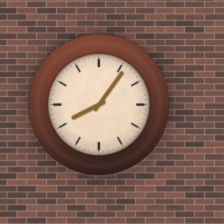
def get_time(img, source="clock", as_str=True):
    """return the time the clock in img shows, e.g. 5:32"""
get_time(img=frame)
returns 8:06
